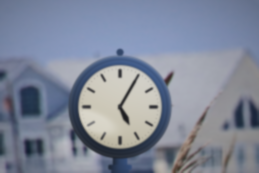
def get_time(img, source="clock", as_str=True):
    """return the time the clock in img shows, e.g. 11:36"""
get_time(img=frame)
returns 5:05
